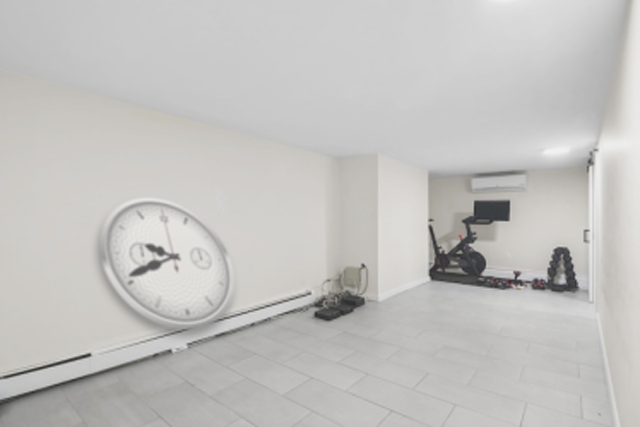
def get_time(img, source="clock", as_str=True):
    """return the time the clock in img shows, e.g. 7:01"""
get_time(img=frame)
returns 9:41
